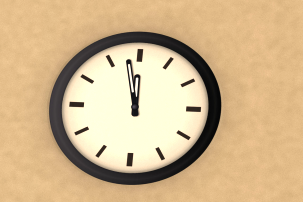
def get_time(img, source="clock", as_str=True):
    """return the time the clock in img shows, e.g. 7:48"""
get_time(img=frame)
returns 11:58
